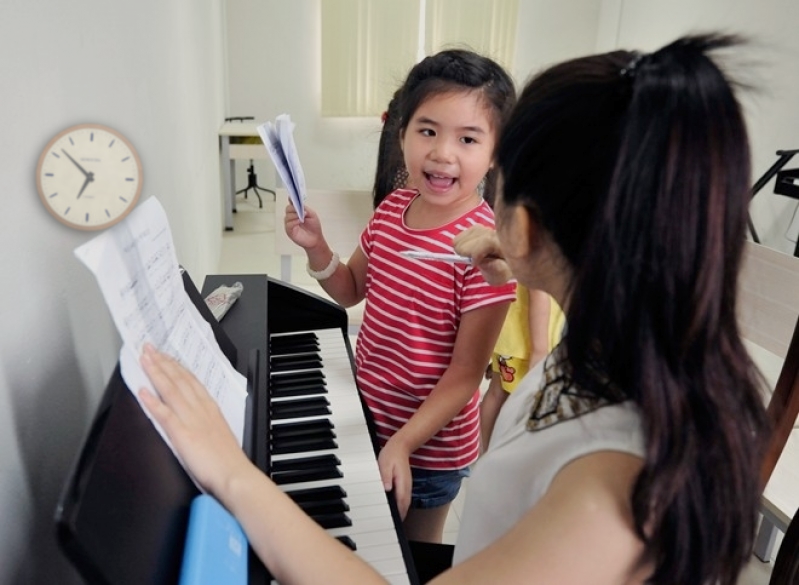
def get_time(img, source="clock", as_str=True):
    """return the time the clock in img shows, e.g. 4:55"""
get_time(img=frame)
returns 6:52
